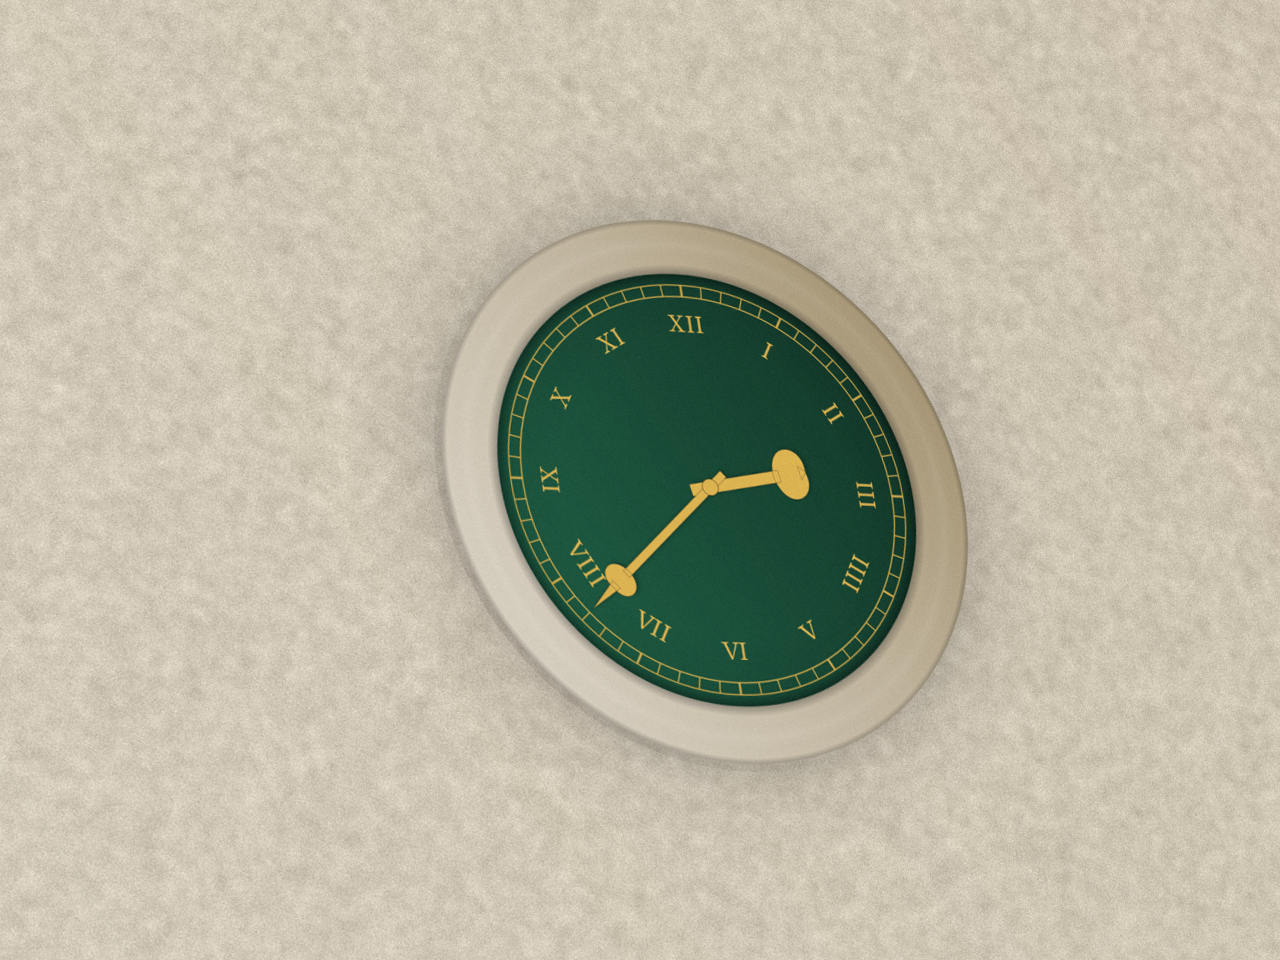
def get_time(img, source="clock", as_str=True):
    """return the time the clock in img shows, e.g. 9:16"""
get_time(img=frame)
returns 2:38
